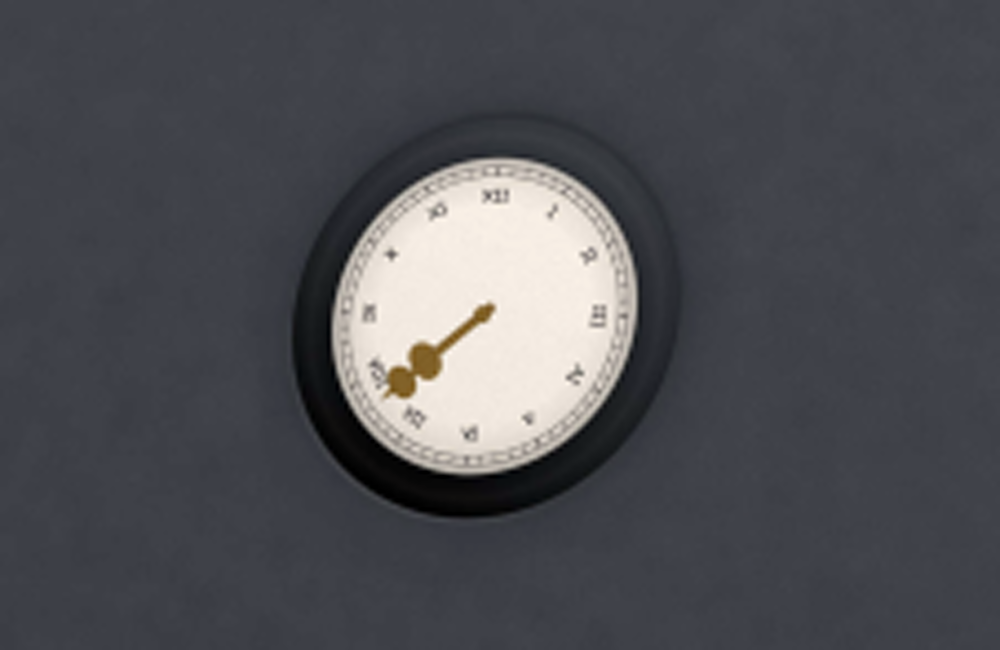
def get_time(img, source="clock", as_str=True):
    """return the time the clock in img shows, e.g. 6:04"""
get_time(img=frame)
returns 7:38
